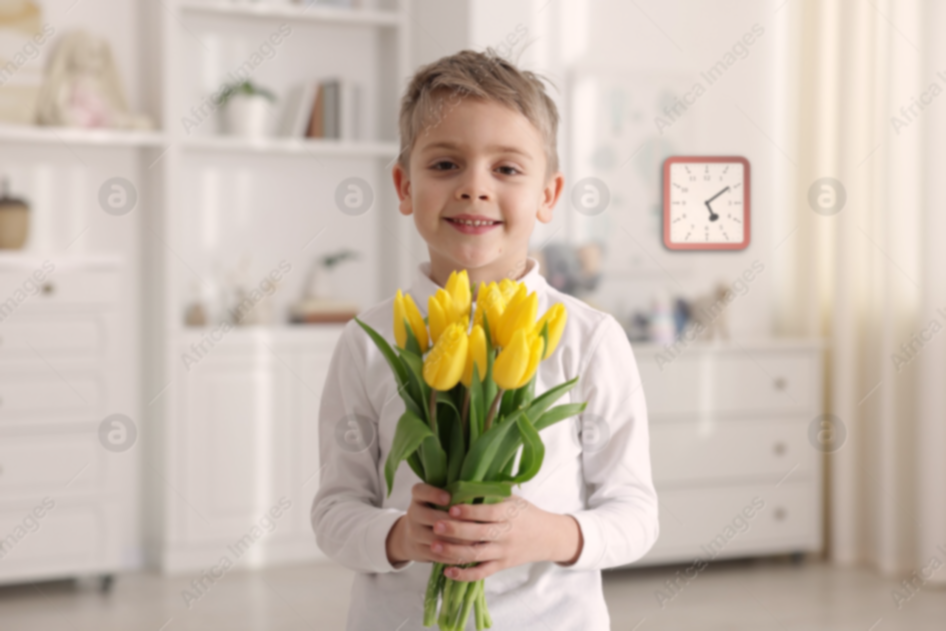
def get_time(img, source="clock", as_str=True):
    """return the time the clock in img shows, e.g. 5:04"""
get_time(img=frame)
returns 5:09
